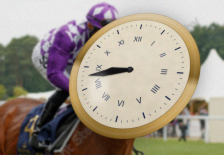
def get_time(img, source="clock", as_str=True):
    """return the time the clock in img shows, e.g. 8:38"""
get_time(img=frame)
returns 8:43
